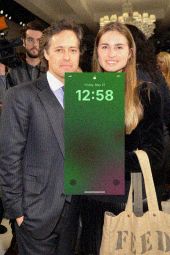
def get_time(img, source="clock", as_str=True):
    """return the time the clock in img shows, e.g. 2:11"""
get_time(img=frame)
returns 12:58
